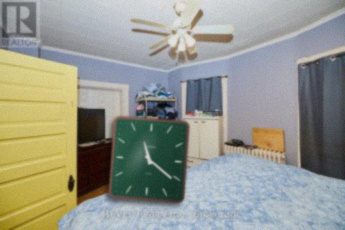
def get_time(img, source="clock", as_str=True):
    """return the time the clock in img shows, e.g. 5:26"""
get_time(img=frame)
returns 11:21
